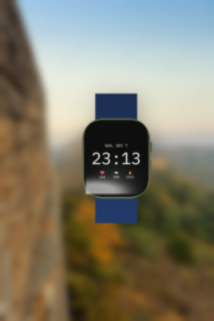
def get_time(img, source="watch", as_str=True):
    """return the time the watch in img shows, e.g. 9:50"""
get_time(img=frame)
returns 23:13
